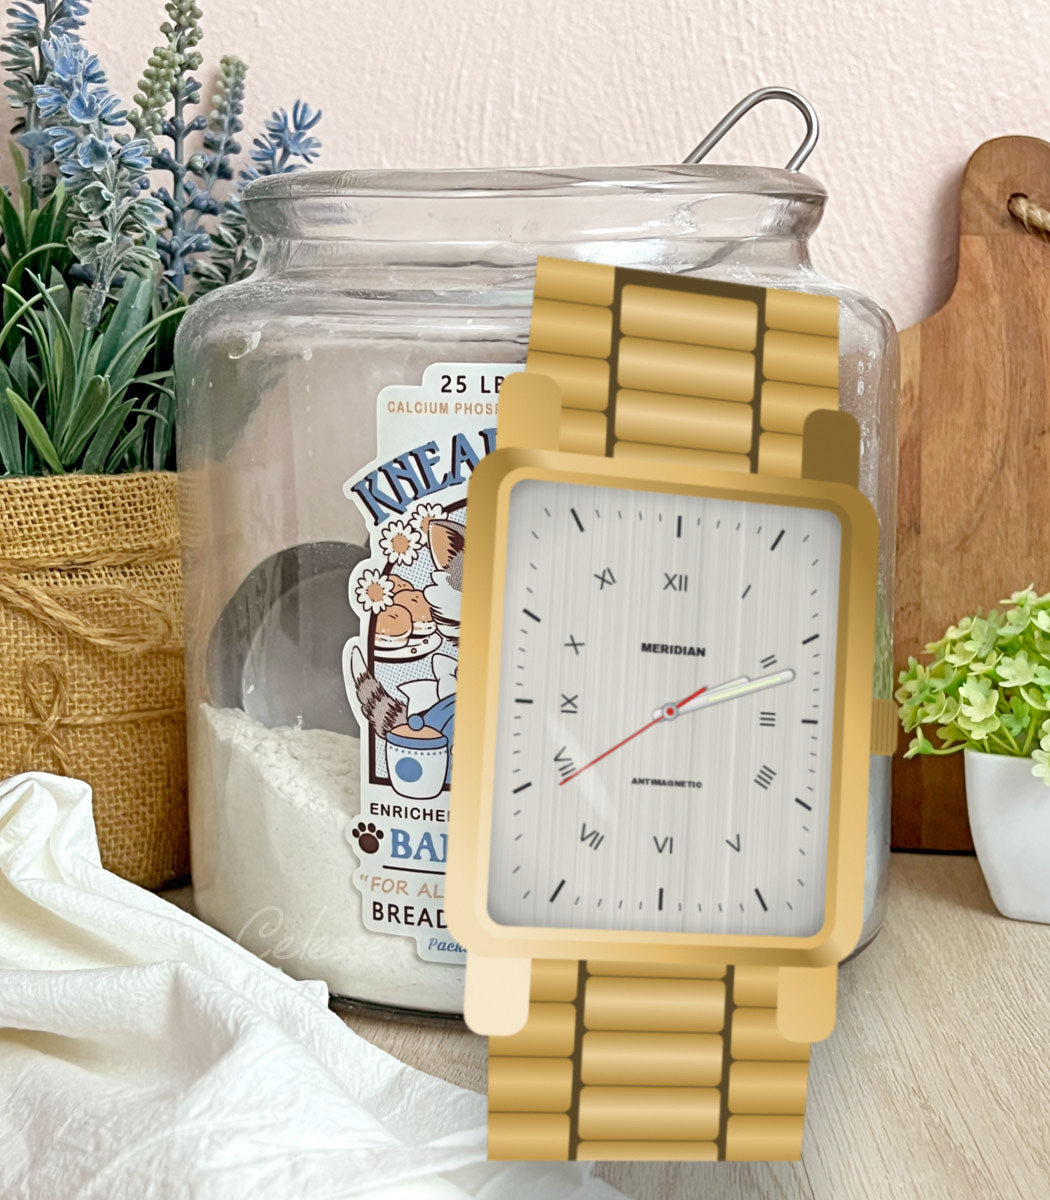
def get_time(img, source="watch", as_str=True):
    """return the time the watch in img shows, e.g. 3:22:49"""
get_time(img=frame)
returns 2:11:39
